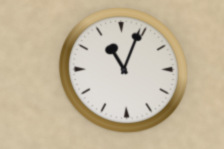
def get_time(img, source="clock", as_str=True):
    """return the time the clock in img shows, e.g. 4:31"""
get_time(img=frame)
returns 11:04
